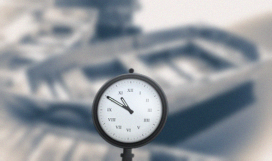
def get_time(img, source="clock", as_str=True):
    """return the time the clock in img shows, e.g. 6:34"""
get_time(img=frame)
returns 10:50
